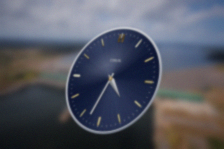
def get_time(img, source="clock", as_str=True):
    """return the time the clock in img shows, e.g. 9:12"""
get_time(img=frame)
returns 4:33
